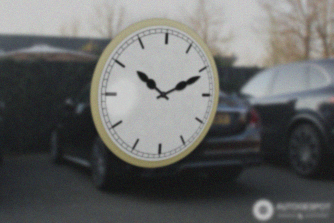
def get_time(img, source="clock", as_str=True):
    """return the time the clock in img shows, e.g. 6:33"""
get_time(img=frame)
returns 10:11
